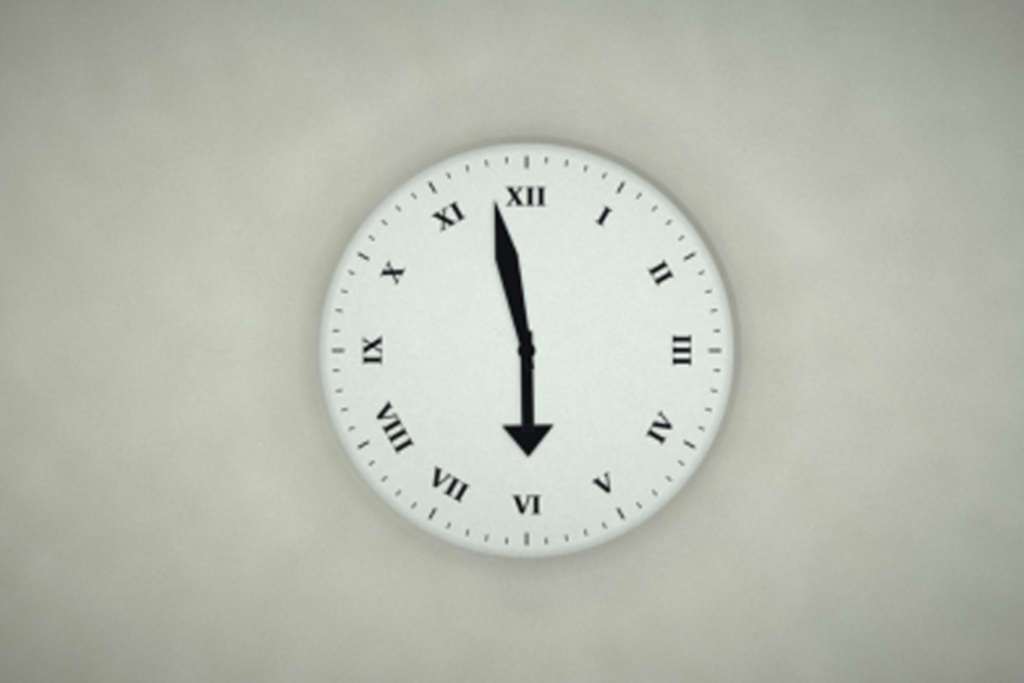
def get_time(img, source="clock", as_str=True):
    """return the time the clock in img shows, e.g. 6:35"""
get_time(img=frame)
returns 5:58
